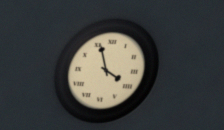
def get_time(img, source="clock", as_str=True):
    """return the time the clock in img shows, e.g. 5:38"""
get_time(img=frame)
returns 3:56
